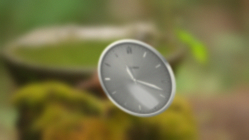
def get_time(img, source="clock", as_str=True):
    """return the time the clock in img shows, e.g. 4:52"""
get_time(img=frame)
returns 11:18
